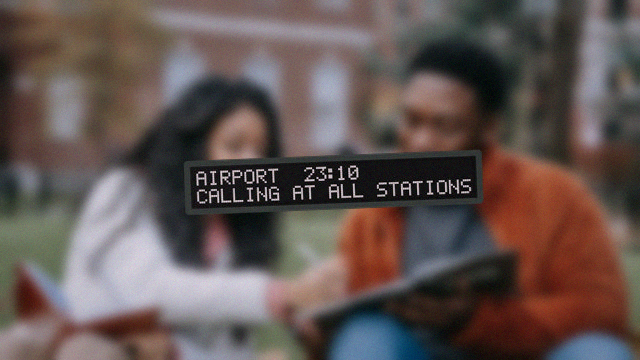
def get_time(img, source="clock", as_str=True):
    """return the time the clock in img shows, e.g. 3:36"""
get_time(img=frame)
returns 23:10
